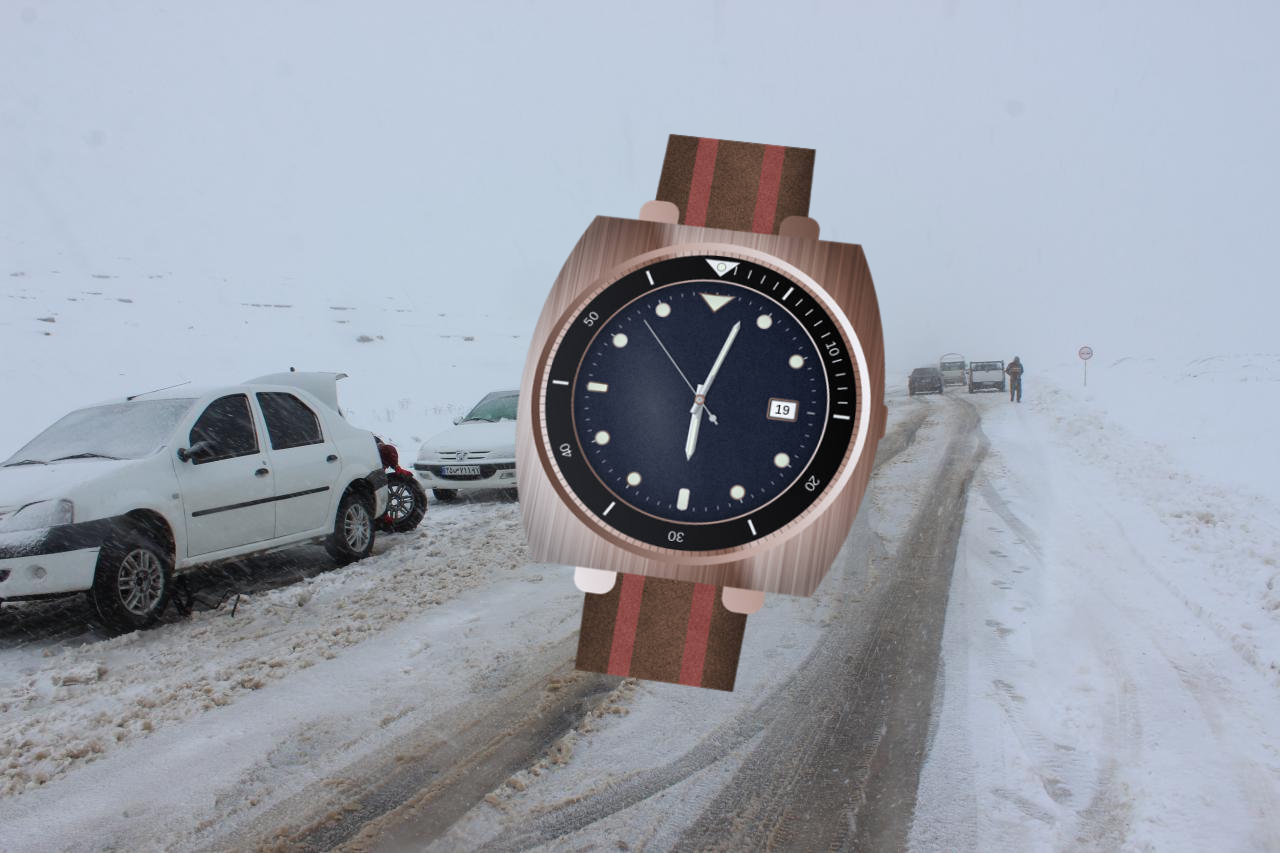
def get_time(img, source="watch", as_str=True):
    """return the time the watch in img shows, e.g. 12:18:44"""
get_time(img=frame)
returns 6:02:53
